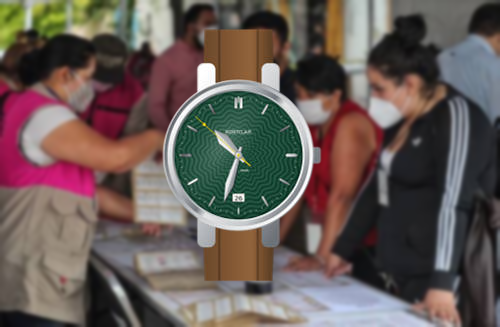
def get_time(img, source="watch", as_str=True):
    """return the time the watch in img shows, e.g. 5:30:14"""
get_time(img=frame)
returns 10:32:52
